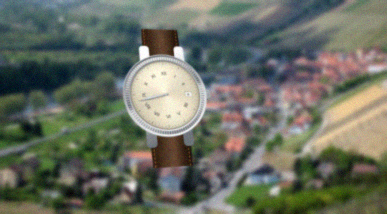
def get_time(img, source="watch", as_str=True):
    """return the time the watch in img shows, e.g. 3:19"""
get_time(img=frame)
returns 8:43
